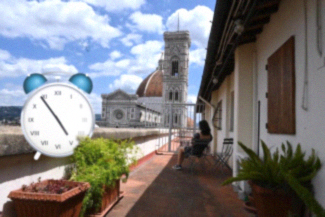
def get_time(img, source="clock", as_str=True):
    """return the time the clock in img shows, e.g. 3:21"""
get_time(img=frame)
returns 4:54
